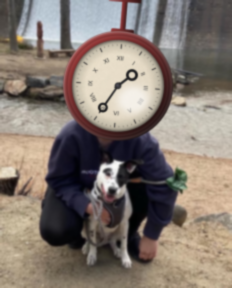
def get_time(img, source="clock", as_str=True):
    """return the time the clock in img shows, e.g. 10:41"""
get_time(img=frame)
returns 1:35
